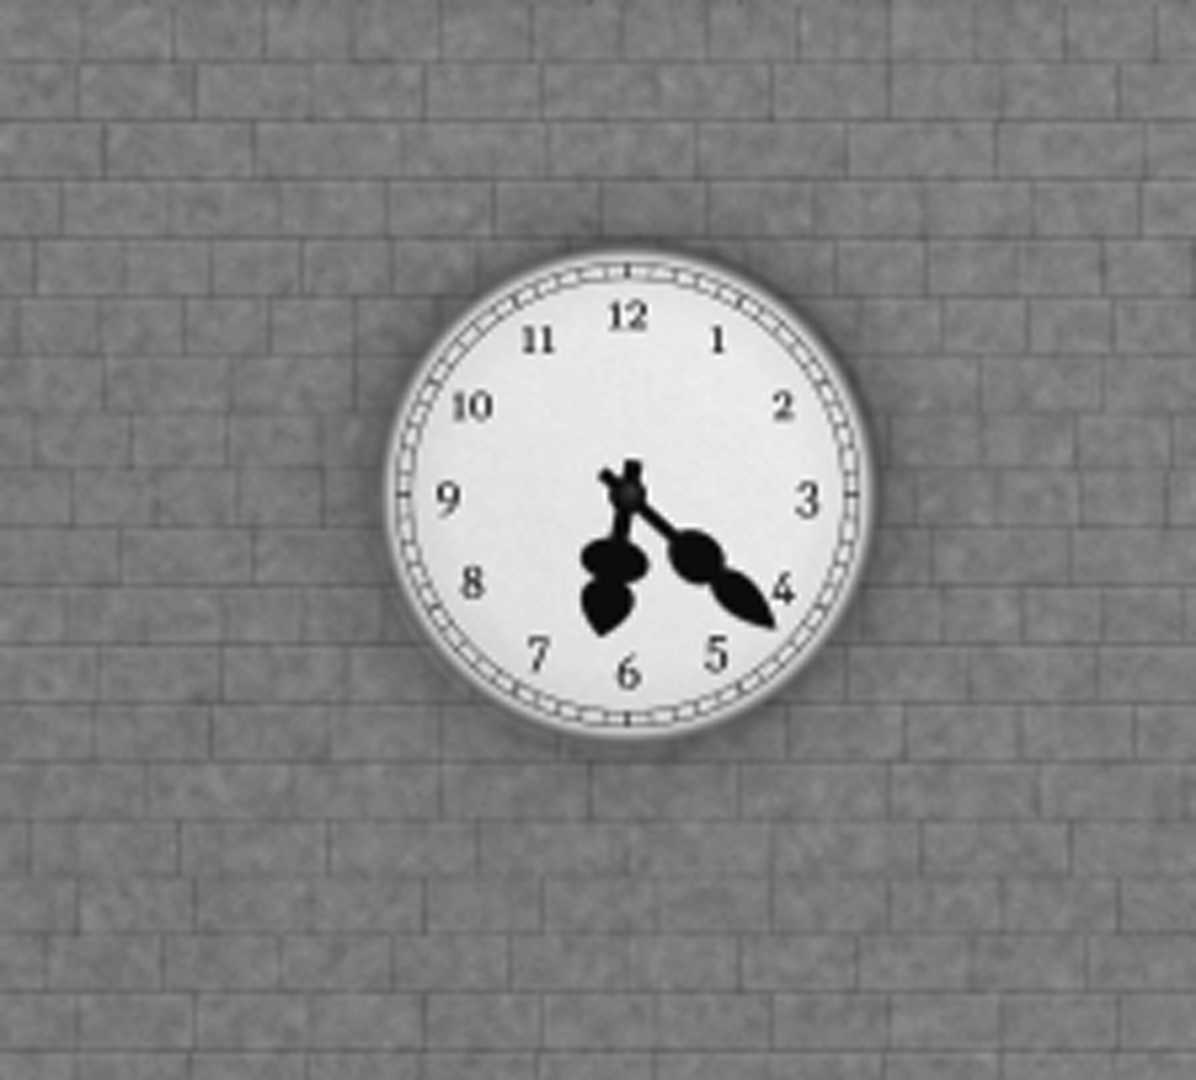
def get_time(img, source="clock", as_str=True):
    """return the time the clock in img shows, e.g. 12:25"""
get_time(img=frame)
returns 6:22
